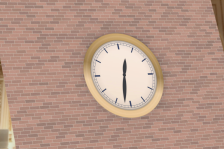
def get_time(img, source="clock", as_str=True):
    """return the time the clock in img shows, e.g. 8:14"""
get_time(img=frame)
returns 12:32
